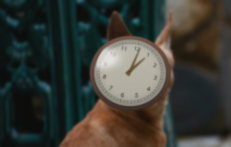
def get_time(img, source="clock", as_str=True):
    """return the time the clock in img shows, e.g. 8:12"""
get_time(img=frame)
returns 1:01
